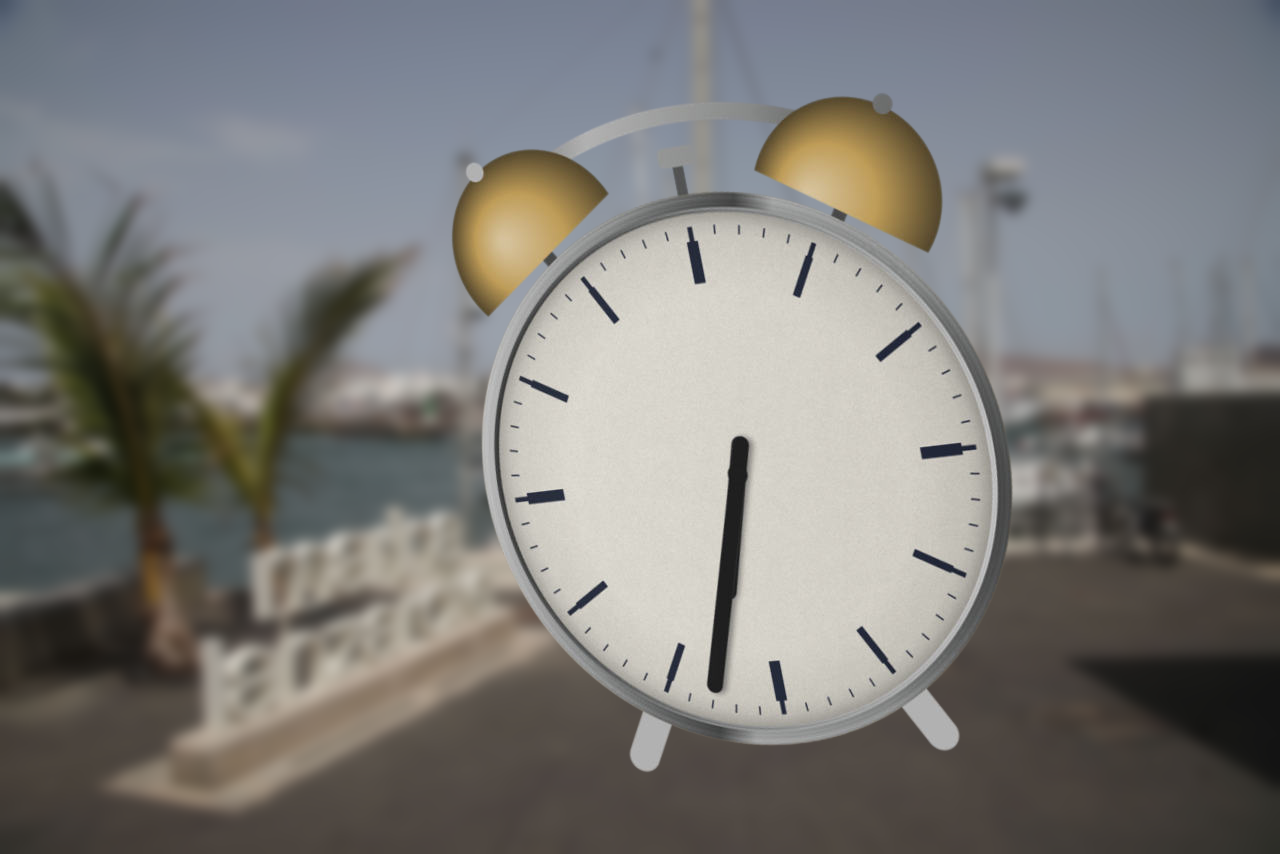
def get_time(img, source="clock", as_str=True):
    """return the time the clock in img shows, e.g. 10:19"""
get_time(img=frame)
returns 6:33
